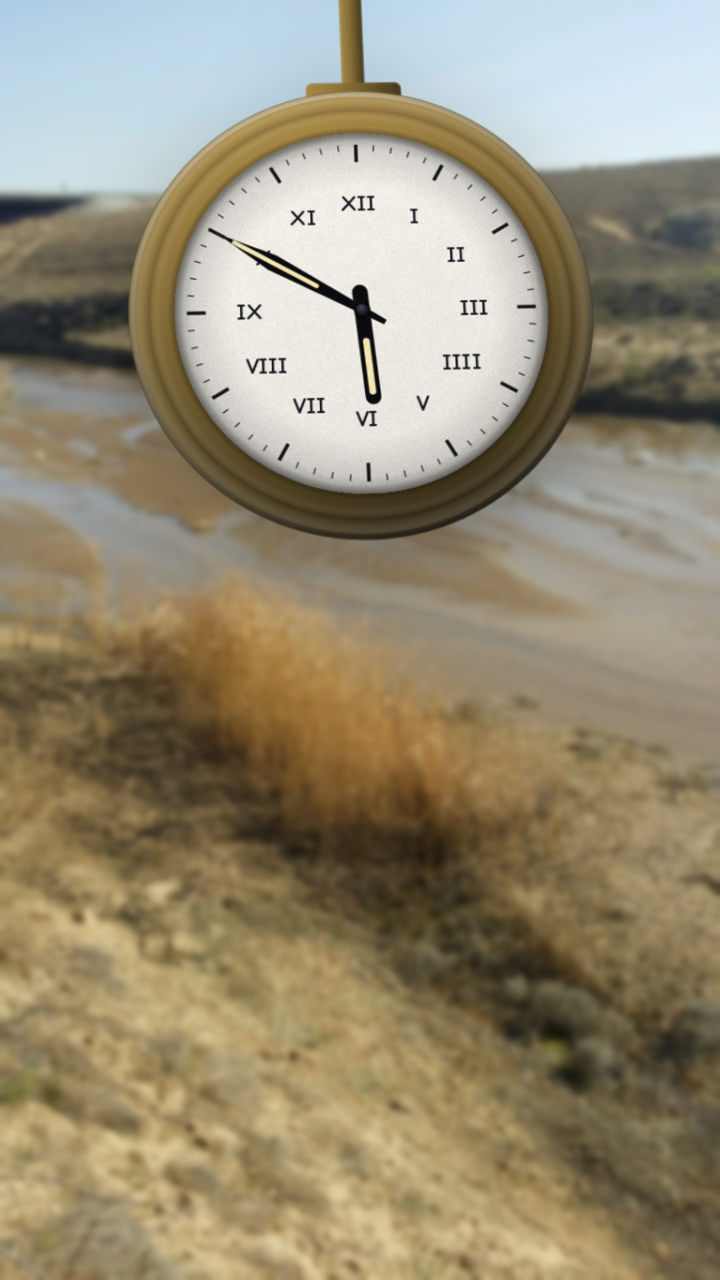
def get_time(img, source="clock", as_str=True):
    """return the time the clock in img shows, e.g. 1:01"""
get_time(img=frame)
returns 5:50
